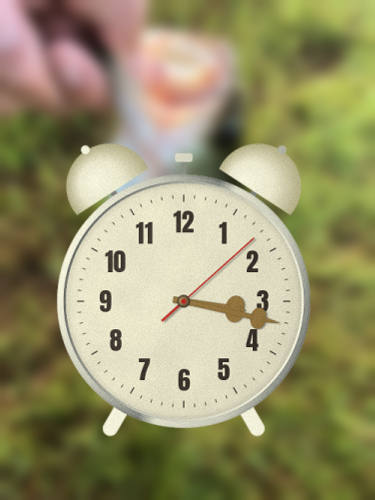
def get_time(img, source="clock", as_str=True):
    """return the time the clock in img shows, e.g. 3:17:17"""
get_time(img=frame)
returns 3:17:08
